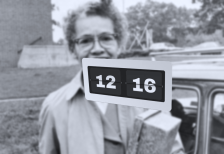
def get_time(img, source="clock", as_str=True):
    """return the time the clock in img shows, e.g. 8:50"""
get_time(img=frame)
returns 12:16
